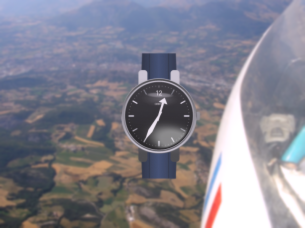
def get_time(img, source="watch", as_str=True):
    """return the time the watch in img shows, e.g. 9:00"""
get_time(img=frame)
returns 12:35
